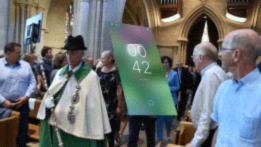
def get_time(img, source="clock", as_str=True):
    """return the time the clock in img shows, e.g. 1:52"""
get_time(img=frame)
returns 0:42
